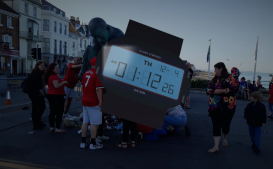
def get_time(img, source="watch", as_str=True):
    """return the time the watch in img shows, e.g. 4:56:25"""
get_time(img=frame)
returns 1:12:26
